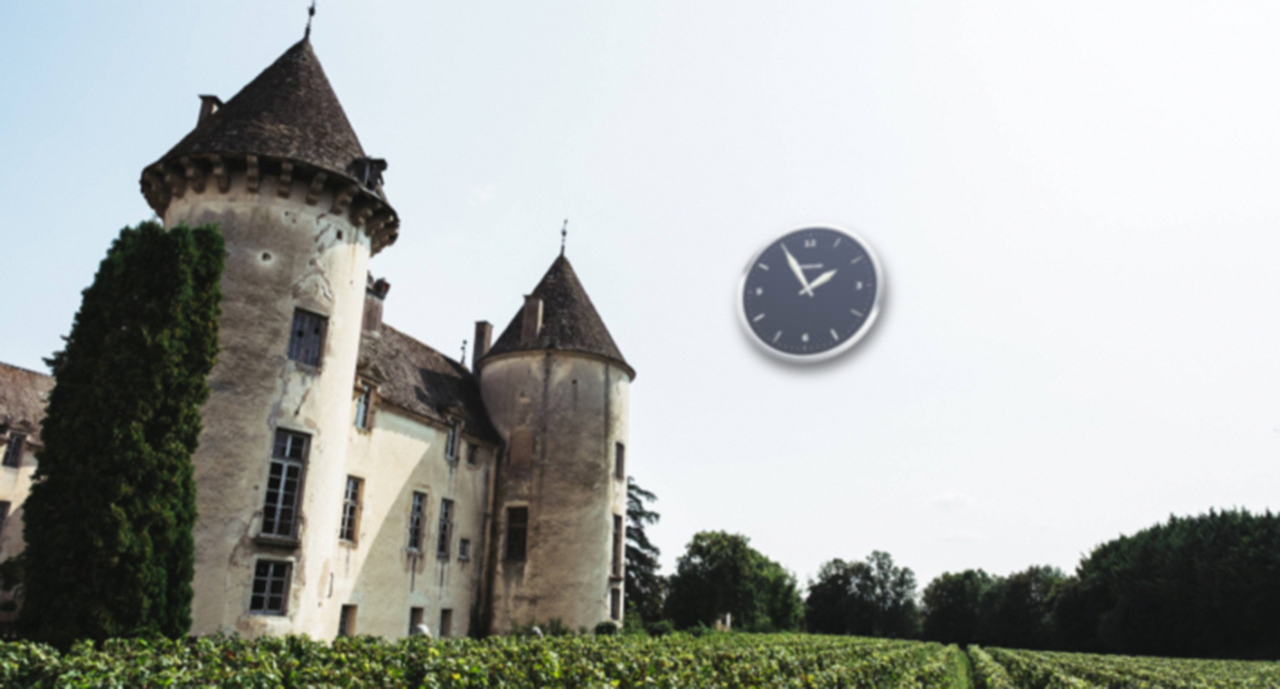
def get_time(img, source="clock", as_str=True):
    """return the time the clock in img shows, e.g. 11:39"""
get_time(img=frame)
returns 1:55
